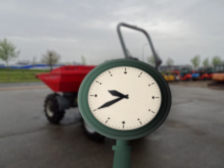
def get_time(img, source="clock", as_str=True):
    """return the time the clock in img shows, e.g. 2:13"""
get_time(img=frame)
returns 9:40
